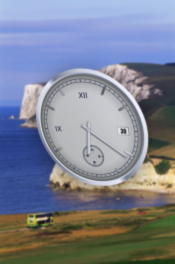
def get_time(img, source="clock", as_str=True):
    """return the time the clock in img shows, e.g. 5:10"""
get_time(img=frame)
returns 6:21
